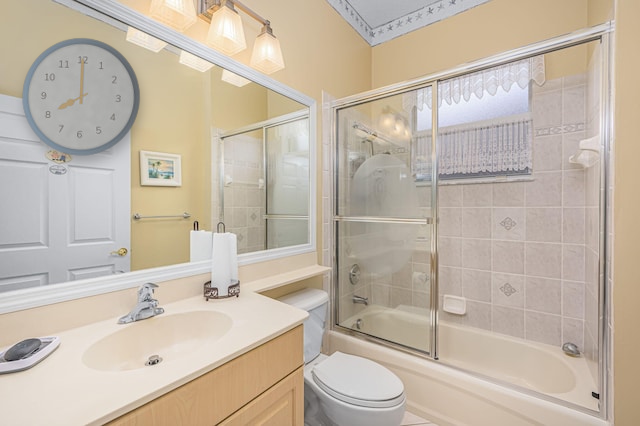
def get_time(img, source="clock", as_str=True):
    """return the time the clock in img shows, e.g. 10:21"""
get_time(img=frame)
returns 8:00
